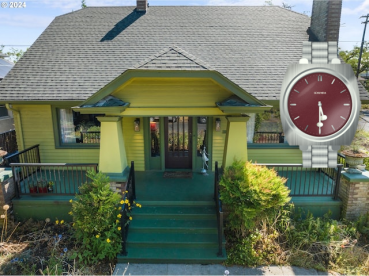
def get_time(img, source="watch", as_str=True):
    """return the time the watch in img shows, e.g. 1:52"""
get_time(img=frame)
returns 5:30
